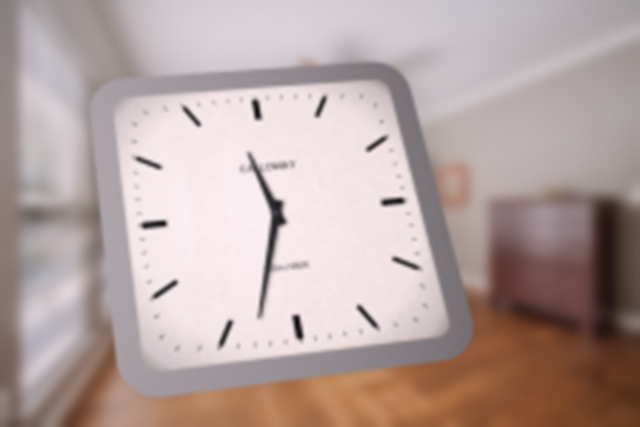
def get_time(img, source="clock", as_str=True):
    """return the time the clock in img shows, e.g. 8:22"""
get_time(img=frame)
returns 11:33
